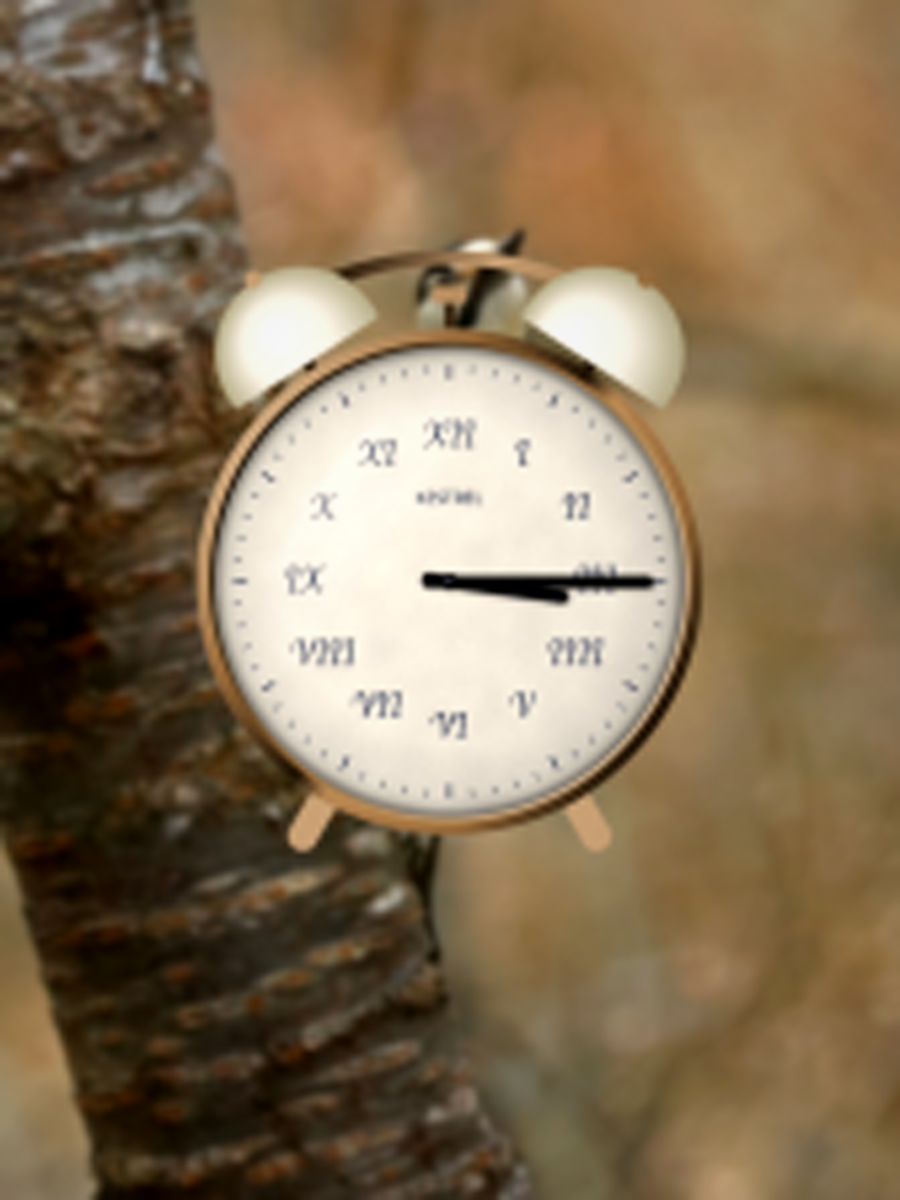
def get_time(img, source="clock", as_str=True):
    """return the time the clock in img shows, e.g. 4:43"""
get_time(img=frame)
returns 3:15
